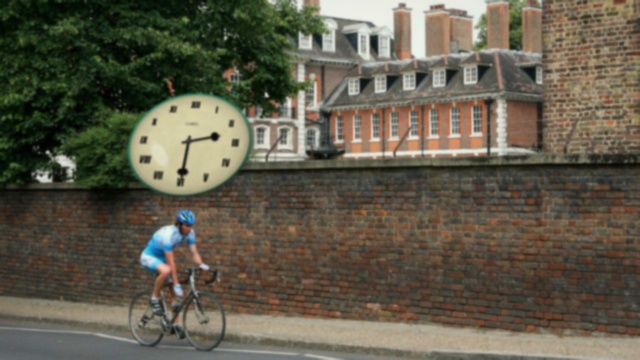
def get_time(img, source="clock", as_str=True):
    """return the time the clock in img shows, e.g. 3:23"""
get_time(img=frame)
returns 2:30
